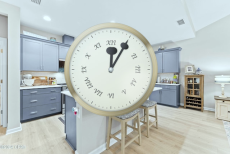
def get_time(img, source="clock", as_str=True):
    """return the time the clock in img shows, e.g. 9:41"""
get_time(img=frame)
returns 12:05
